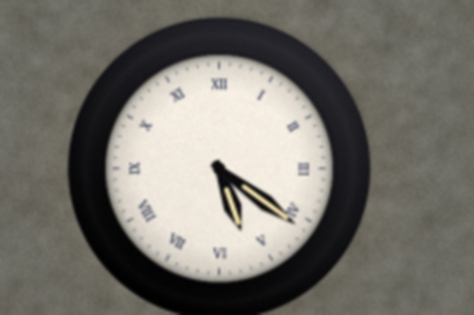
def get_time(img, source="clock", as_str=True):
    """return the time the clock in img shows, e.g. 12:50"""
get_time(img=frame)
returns 5:21
